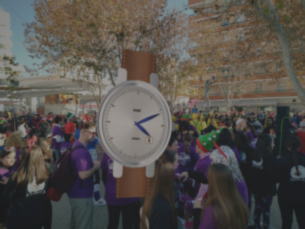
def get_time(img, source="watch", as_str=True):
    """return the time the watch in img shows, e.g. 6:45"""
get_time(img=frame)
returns 4:11
